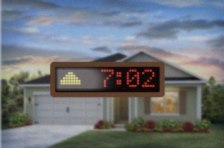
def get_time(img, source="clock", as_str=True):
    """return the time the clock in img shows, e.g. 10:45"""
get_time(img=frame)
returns 7:02
